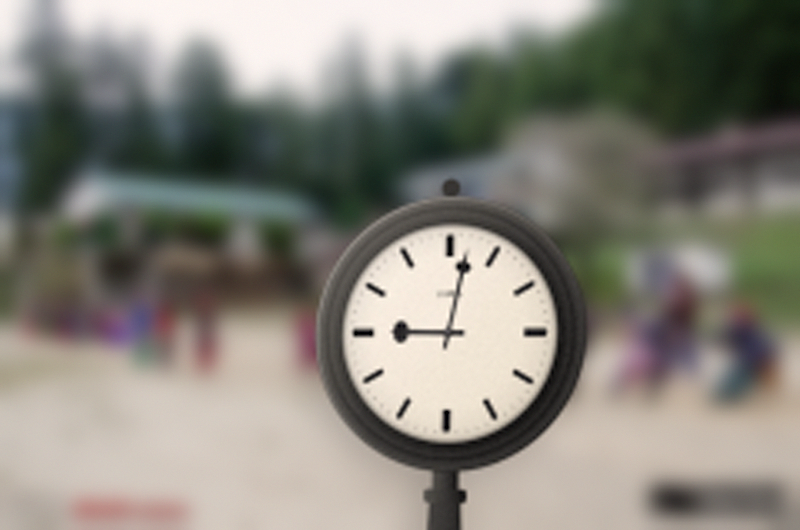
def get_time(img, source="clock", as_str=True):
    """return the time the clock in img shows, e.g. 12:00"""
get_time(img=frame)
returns 9:02
